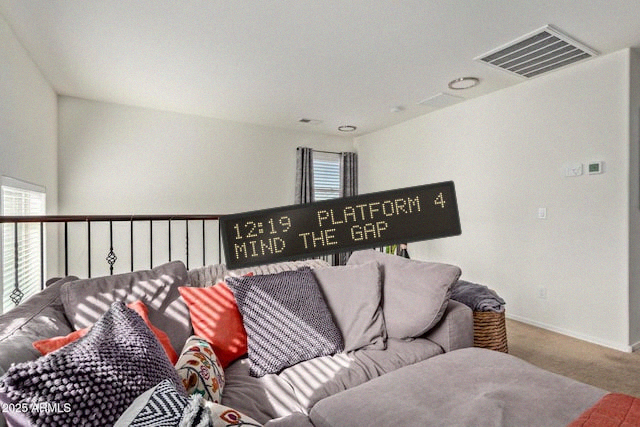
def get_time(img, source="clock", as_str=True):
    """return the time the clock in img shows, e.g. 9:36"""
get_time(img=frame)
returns 12:19
